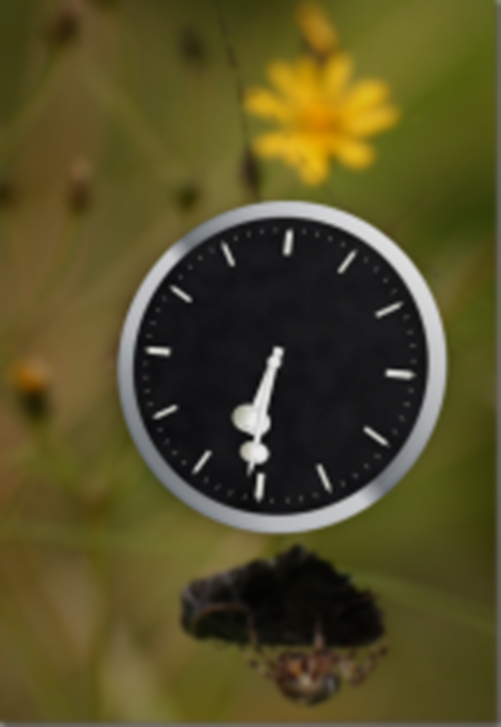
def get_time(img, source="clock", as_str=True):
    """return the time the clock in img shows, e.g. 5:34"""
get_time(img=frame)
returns 6:31
